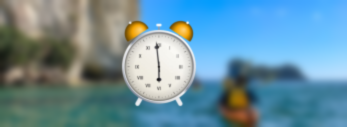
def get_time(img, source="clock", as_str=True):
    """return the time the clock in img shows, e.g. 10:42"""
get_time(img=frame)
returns 5:59
